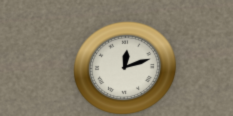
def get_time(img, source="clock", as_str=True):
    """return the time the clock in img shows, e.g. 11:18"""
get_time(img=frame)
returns 12:12
